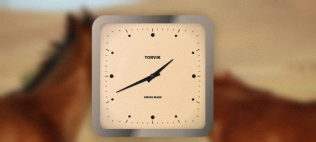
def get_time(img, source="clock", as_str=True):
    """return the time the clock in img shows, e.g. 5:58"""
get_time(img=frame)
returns 1:41
